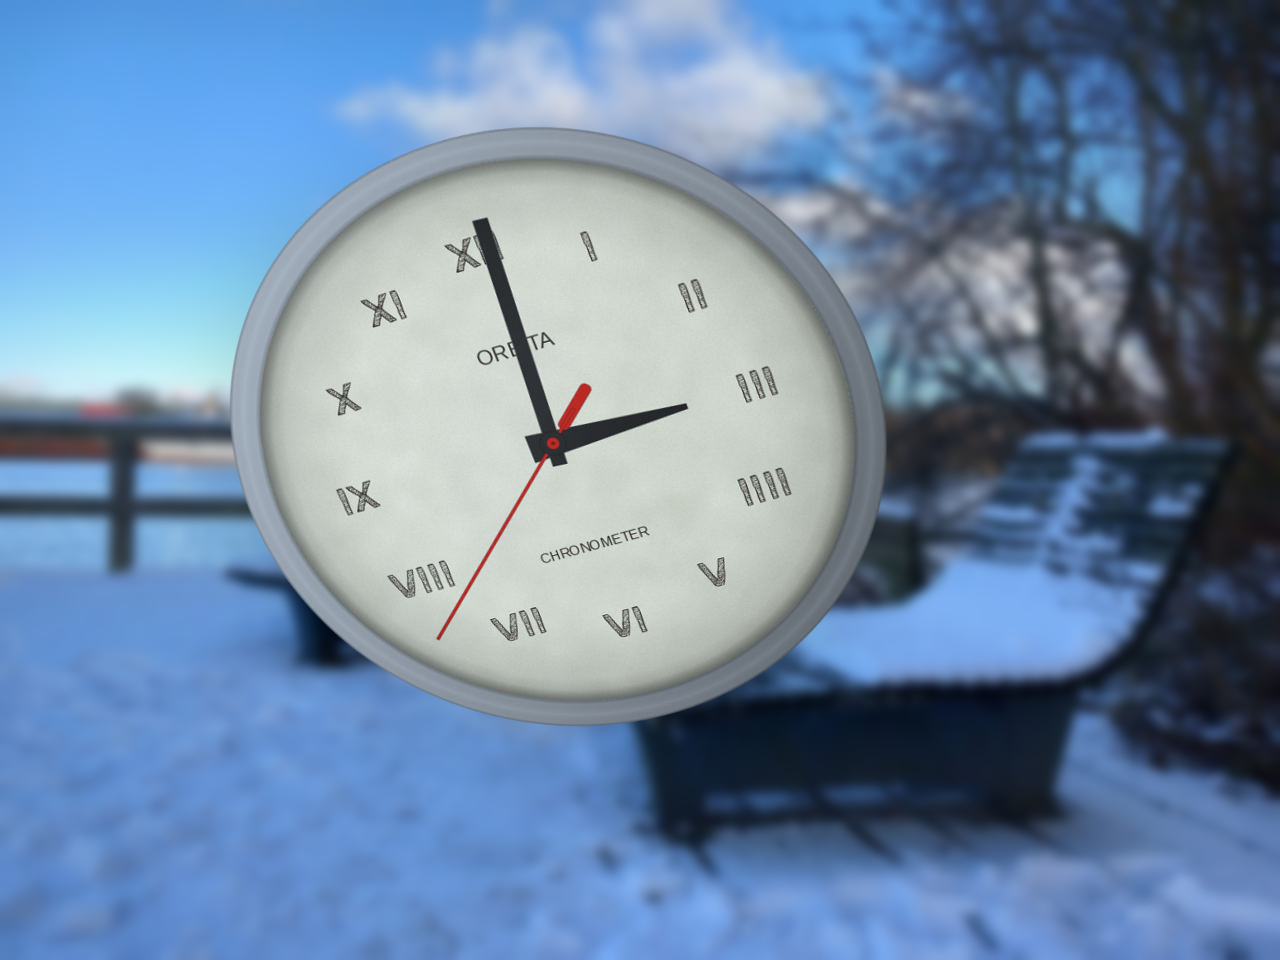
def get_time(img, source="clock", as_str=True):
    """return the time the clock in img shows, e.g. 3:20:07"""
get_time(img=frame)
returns 3:00:38
